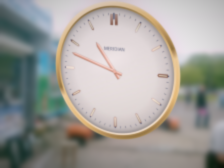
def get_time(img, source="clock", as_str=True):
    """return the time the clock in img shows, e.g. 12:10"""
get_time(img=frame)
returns 10:48
